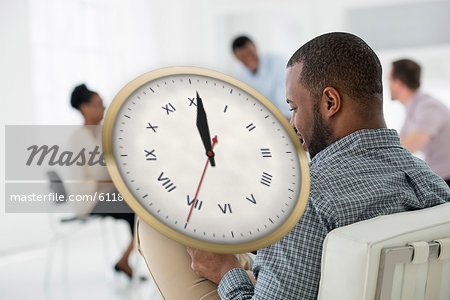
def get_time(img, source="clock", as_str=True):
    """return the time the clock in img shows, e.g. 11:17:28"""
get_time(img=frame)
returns 12:00:35
